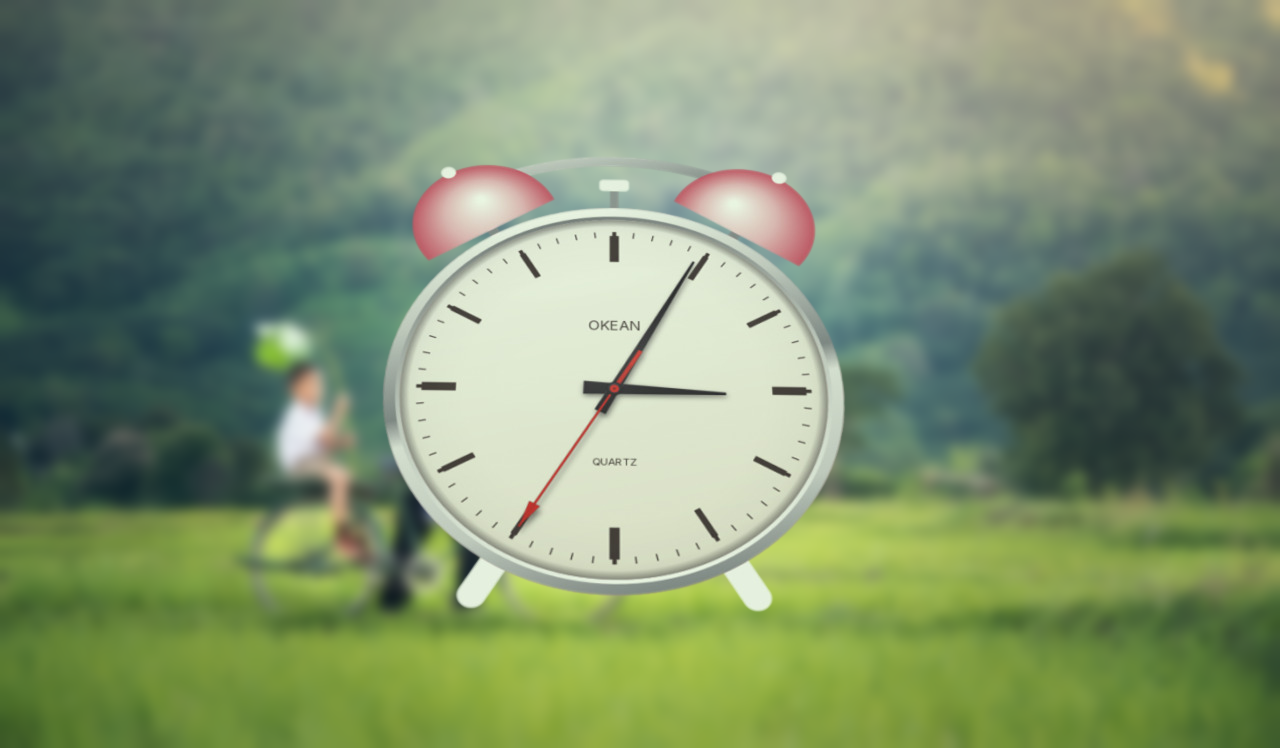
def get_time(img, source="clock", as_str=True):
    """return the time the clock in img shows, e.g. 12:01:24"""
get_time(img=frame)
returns 3:04:35
